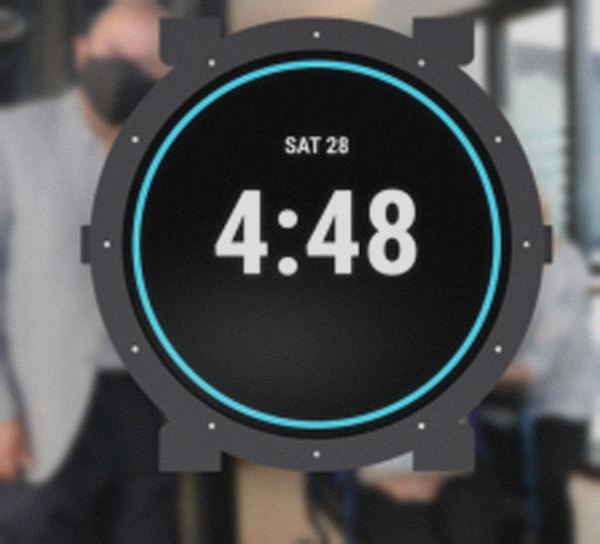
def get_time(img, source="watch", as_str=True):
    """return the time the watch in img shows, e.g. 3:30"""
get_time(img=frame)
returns 4:48
